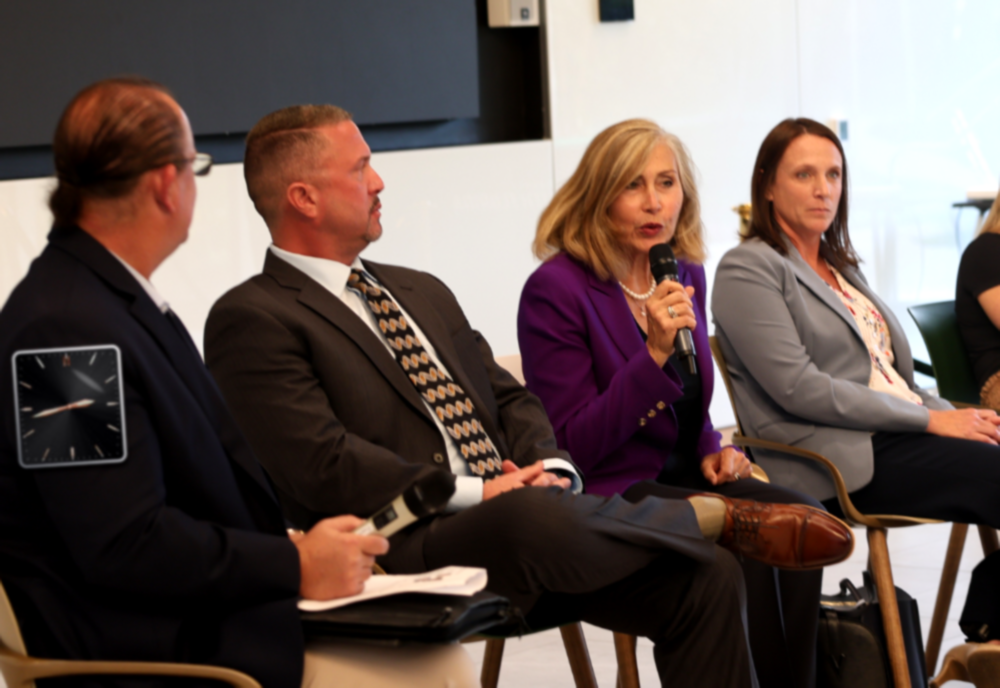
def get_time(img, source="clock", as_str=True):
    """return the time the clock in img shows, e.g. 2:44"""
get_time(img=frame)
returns 2:43
